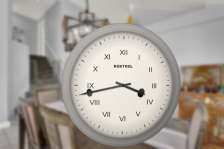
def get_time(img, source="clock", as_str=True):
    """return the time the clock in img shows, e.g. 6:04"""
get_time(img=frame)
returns 3:43
